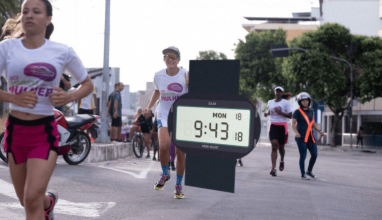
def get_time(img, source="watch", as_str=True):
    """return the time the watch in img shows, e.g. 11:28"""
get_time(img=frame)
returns 9:43
